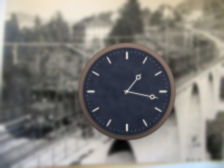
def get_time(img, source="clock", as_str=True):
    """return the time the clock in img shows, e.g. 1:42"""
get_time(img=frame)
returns 1:17
